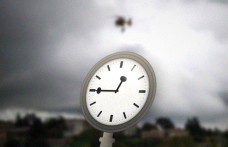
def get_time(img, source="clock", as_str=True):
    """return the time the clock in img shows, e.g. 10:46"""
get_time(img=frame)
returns 12:45
